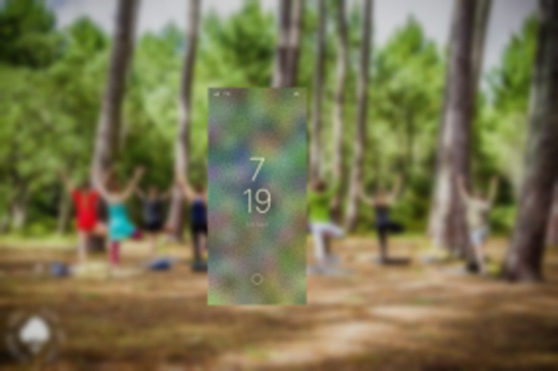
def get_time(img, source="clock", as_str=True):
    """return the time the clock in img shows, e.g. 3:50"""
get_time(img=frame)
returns 7:19
